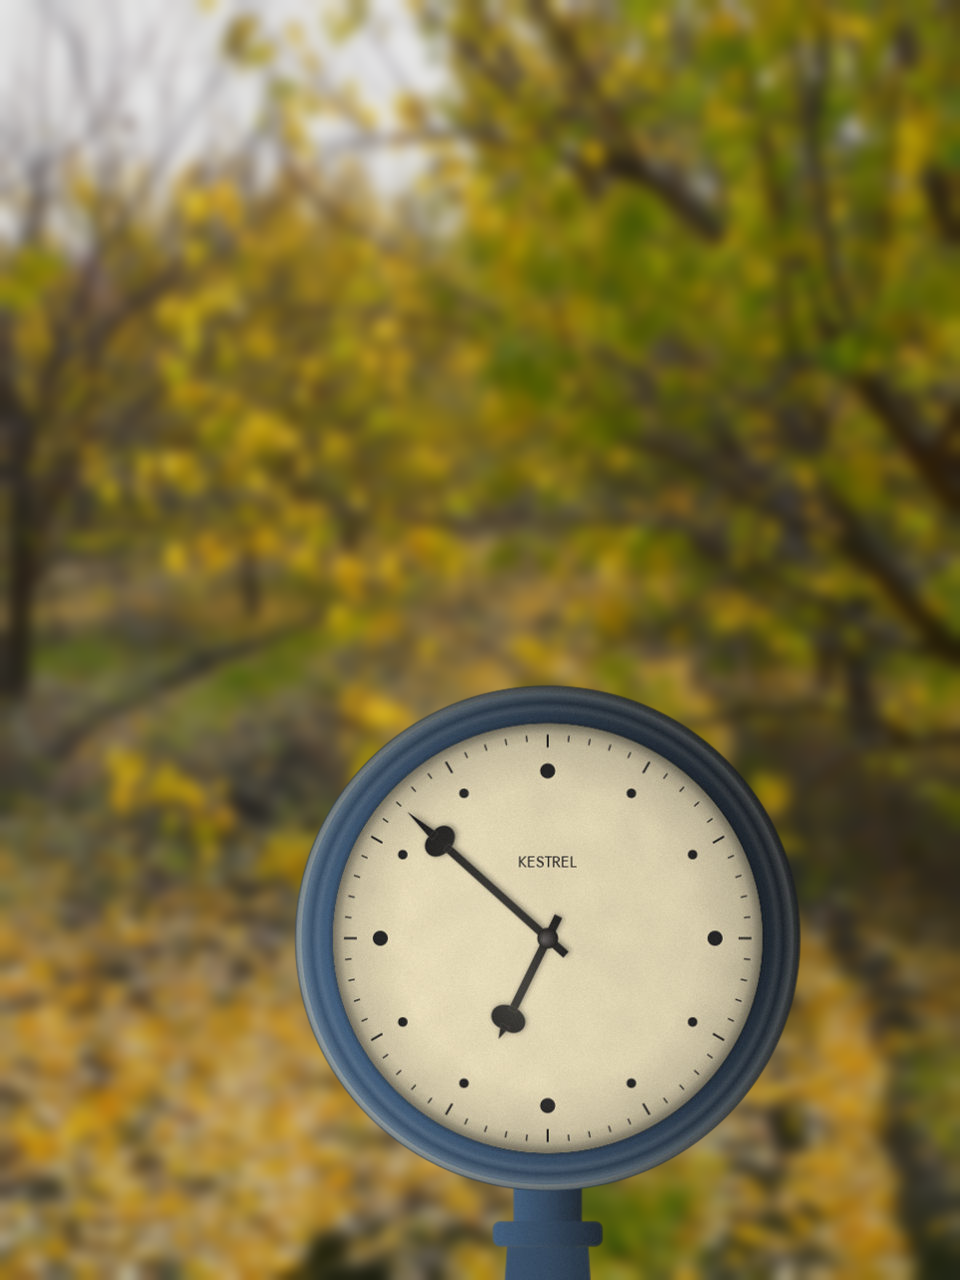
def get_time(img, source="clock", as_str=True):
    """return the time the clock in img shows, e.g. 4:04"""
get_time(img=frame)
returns 6:52
